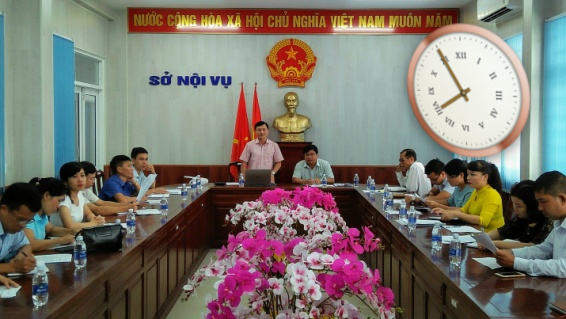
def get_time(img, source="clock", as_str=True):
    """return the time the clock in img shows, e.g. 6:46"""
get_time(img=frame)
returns 7:55
